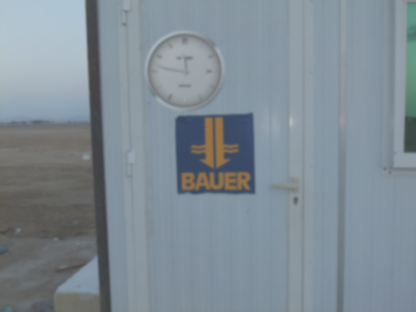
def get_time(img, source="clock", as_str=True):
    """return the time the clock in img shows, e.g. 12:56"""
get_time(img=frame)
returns 11:47
